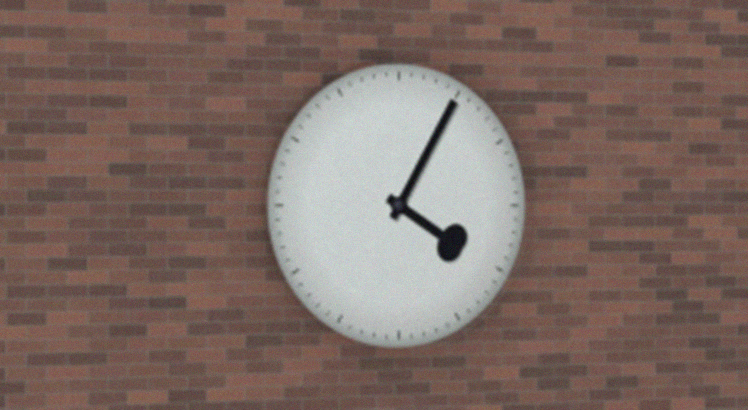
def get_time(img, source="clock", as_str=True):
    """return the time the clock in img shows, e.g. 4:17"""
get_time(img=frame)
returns 4:05
